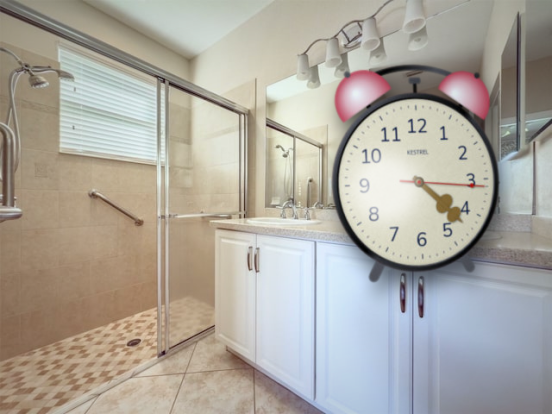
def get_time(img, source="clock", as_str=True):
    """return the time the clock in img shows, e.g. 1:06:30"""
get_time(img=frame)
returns 4:22:16
